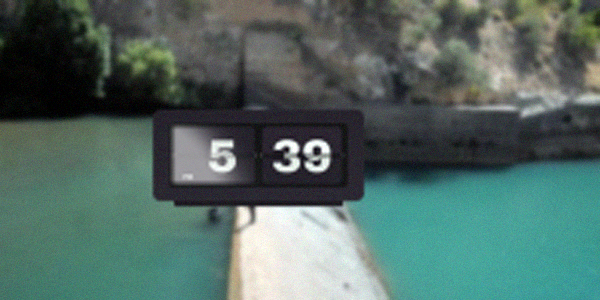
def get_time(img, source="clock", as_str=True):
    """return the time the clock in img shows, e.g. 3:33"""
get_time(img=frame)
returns 5:39
